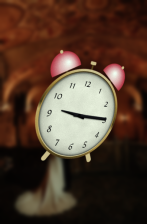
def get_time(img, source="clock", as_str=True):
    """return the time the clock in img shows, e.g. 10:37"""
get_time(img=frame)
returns 9:15
